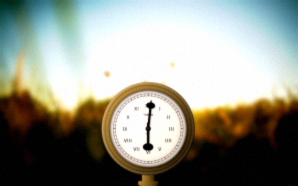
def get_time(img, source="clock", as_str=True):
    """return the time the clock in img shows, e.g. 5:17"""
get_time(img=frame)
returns 6:01
